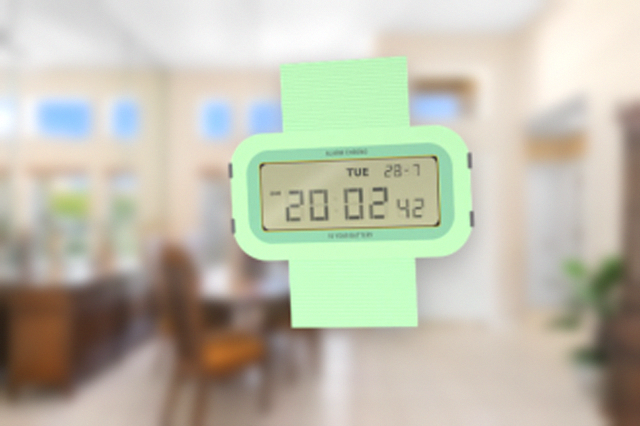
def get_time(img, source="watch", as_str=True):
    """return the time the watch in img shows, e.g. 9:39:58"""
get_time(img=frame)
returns 20:02:42
